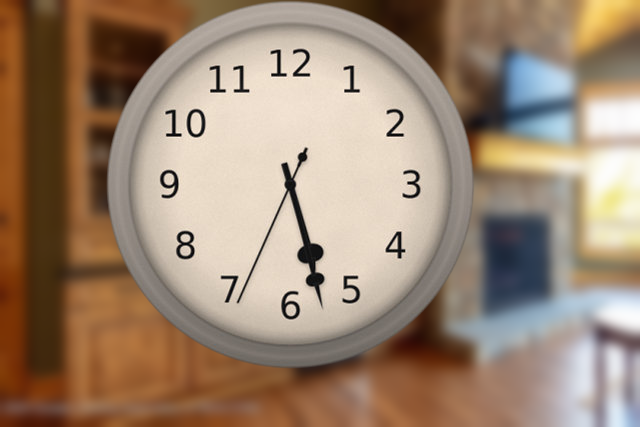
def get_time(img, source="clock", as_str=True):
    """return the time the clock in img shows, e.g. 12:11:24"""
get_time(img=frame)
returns 5:27:34
